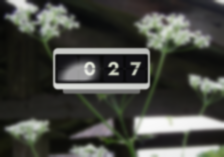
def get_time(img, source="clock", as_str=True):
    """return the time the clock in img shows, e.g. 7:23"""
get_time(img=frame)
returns 0:27
